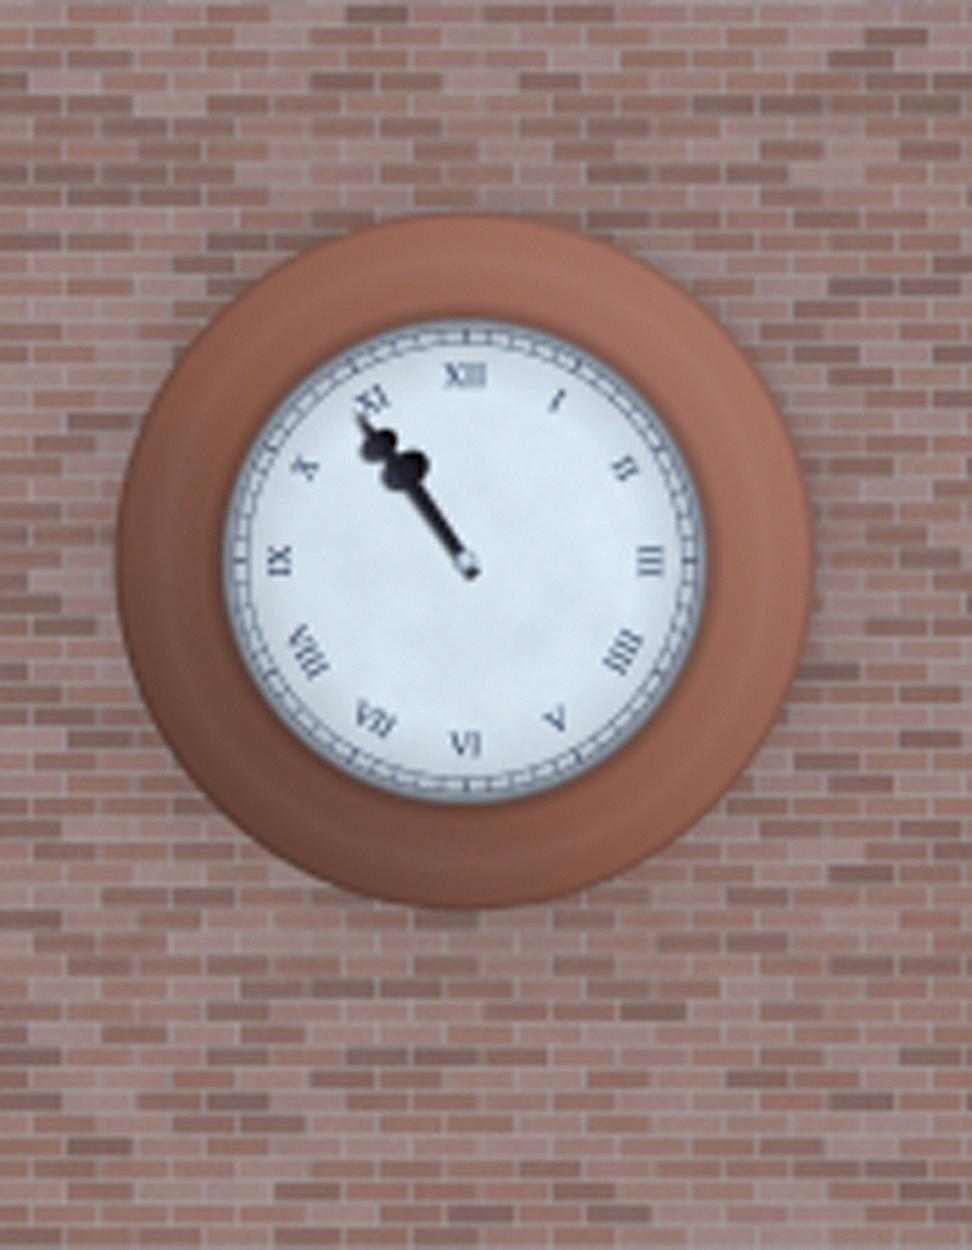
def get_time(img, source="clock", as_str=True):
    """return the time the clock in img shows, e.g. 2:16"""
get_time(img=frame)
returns 10:54
